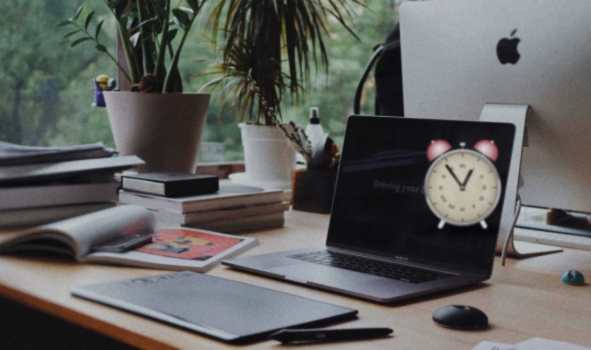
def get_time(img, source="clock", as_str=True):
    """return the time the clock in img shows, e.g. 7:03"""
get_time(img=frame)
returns 12:54
